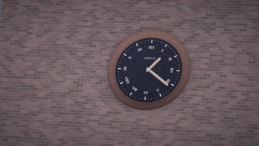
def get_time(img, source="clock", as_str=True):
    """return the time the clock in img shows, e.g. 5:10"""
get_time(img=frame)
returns 1:21
